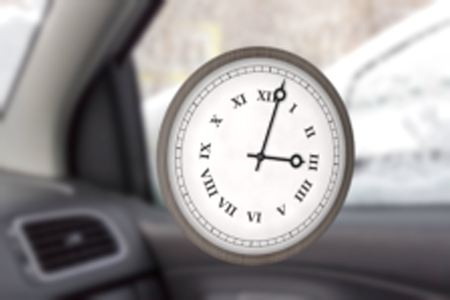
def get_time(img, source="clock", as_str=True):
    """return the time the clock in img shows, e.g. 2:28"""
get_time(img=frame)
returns 3:02
